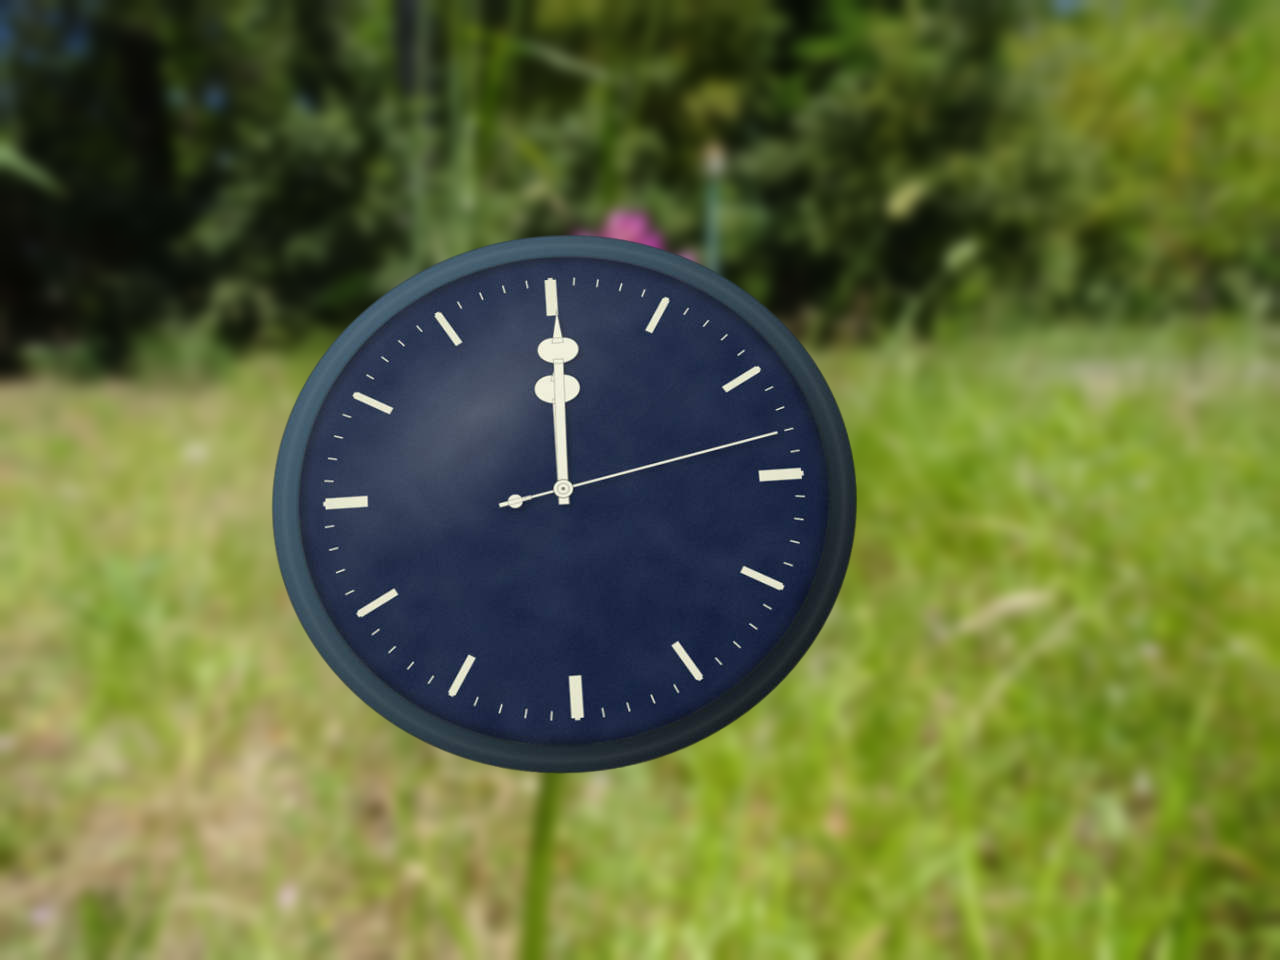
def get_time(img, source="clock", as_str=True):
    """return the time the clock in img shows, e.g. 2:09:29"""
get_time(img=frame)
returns 12:00:13
